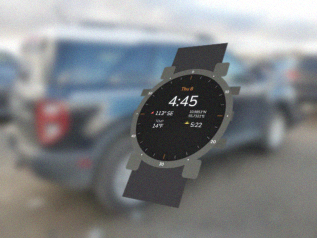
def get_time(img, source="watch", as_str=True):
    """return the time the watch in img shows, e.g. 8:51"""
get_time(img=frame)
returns 4:45
